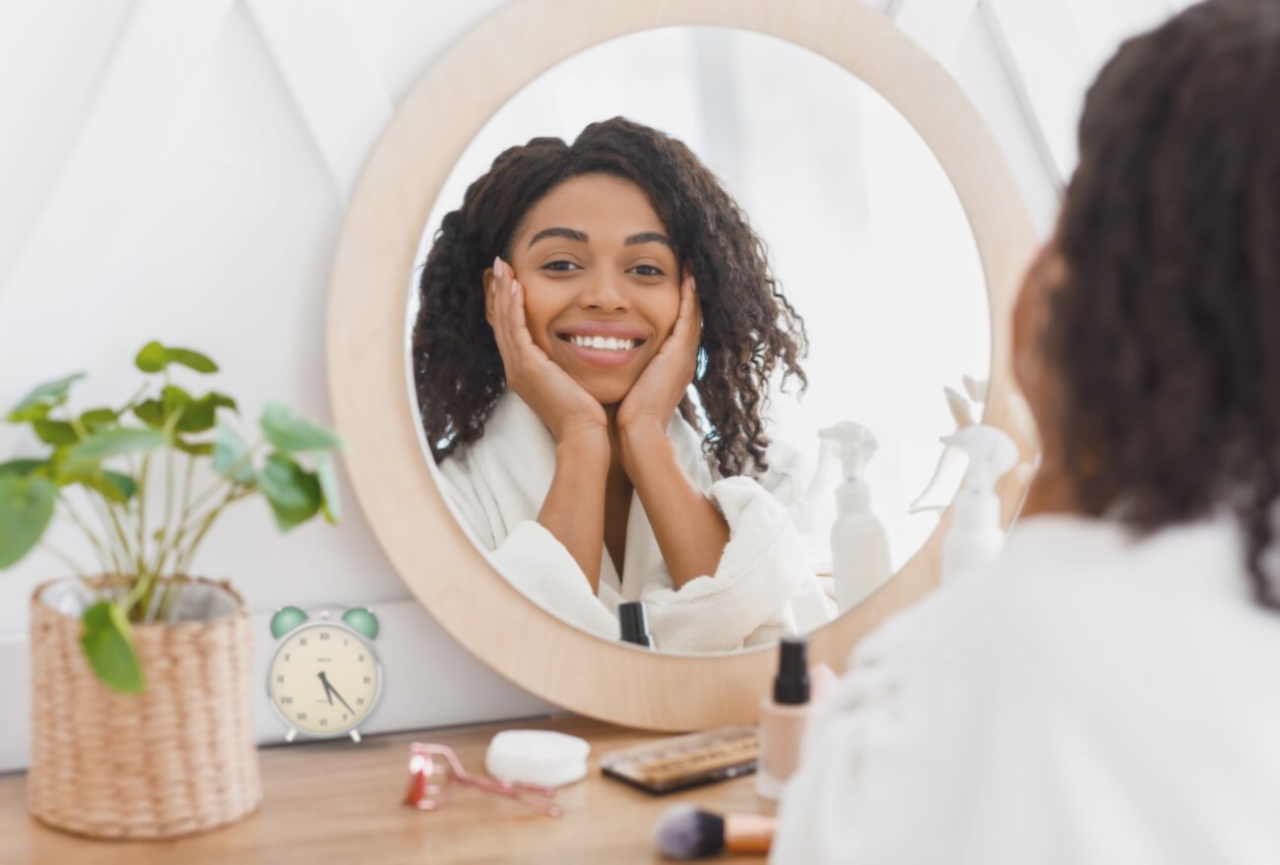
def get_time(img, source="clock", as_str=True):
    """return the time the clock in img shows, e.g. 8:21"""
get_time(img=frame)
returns 5:23
